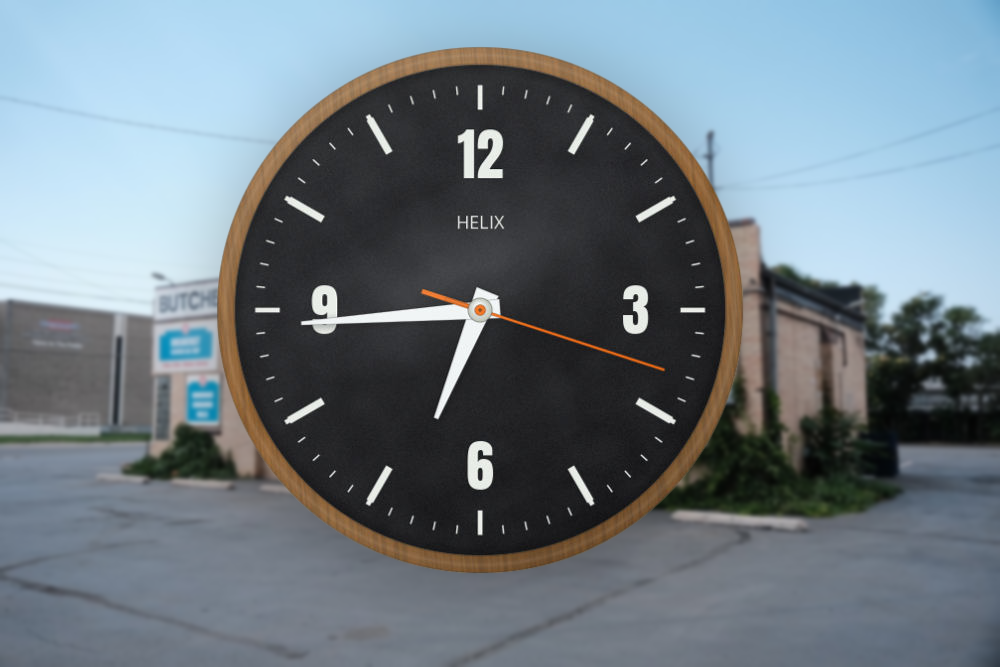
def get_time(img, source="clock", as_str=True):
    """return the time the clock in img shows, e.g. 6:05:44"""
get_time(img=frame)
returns 6:44:18
